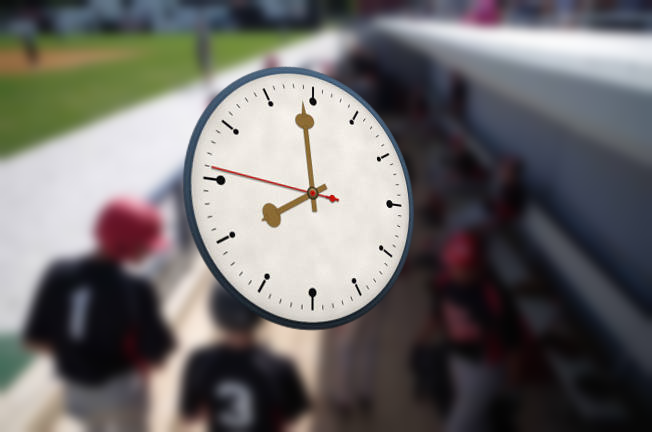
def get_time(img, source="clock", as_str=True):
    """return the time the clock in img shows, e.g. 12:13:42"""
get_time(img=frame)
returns 7:58:46
